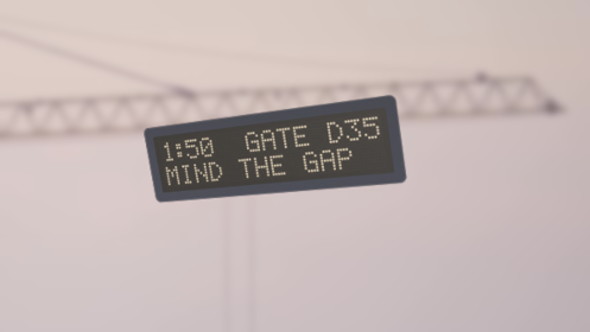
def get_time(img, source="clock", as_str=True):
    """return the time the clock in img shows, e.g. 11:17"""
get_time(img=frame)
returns 1:50
